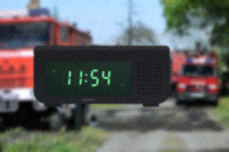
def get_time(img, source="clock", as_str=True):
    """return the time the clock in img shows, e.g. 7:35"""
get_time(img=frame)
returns 11:54
